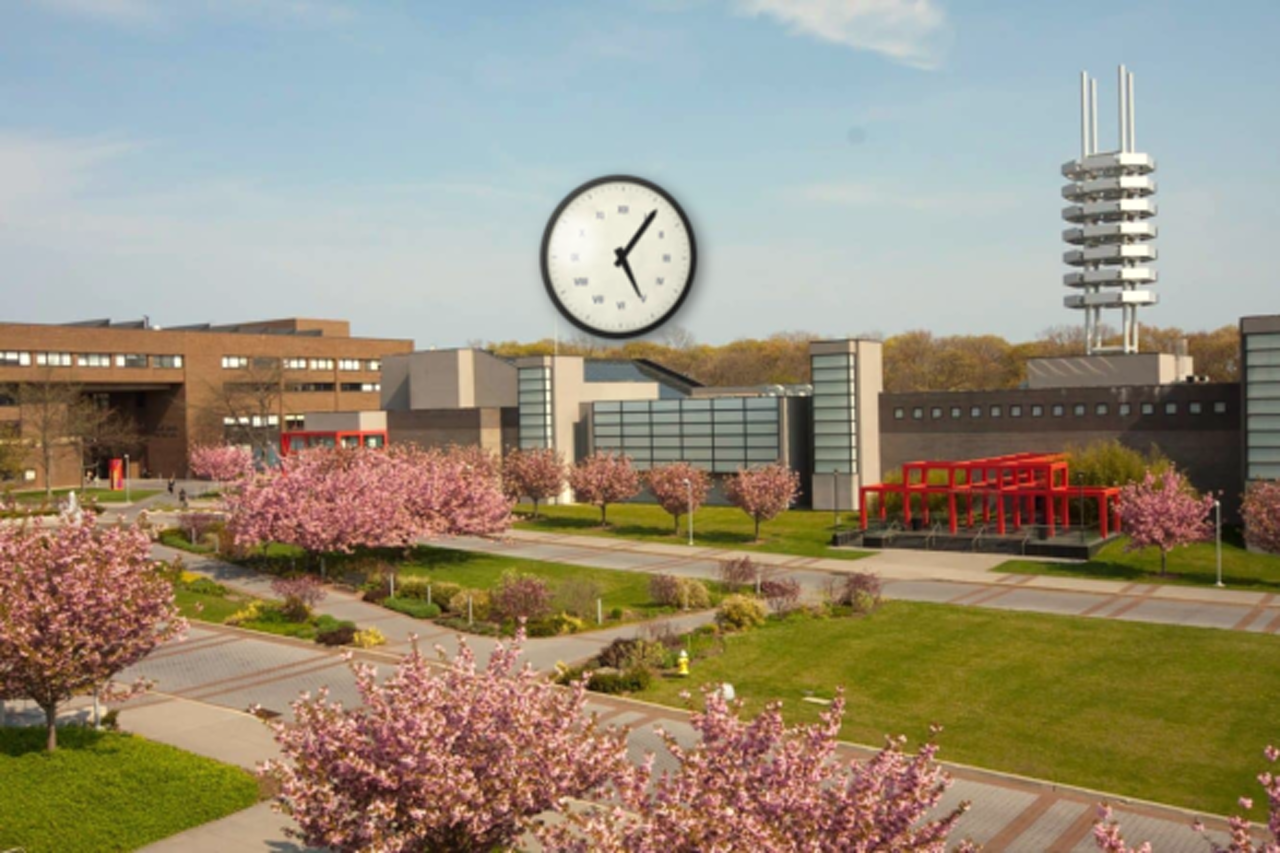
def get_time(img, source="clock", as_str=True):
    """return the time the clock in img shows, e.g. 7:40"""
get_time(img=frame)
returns 5:06
